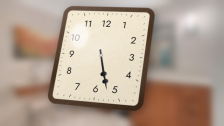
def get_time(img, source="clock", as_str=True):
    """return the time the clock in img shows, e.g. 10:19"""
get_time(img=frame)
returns 5:27
